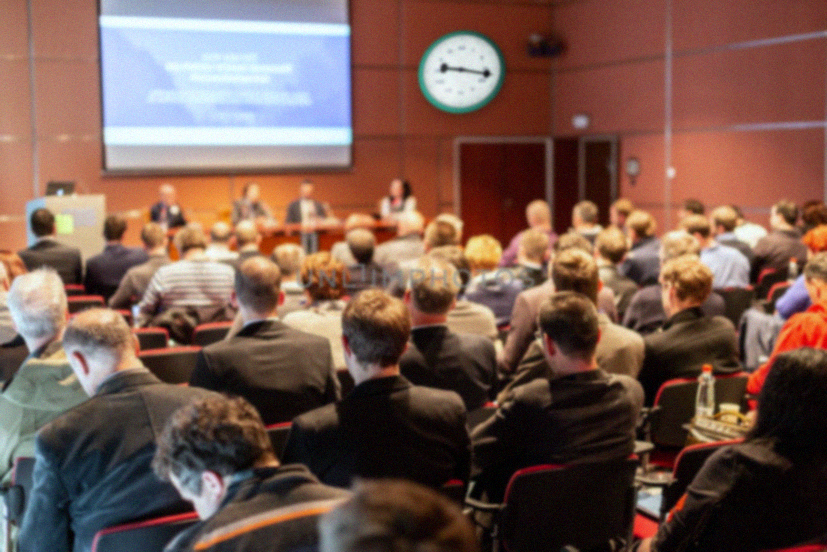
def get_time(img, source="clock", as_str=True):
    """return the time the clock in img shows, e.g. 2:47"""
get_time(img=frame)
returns 9:17
